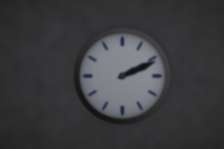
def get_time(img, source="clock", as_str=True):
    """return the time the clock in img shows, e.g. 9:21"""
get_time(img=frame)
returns 2:11
